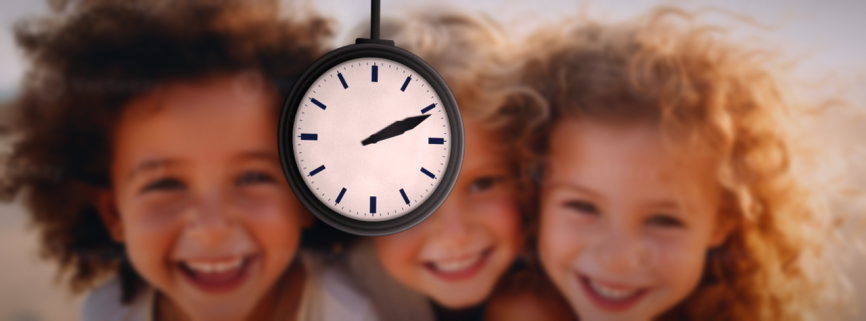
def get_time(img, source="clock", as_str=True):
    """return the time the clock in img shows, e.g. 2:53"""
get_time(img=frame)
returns 2:11
